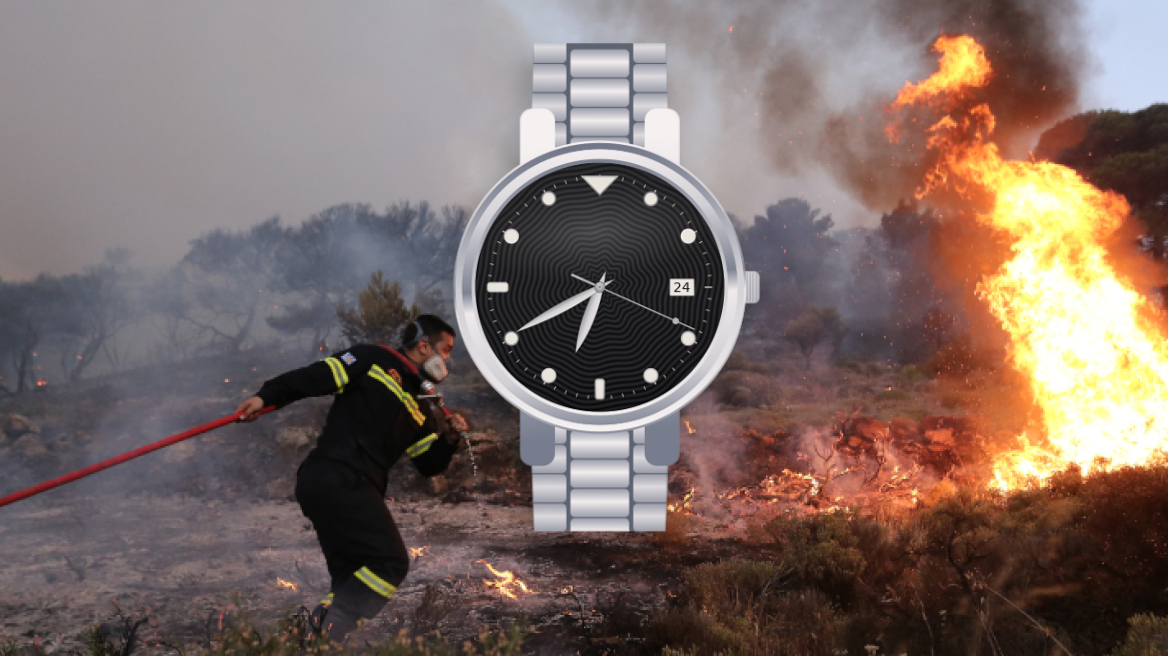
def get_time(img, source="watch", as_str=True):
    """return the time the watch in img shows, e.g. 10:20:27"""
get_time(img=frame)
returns 6:40:19
